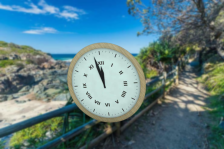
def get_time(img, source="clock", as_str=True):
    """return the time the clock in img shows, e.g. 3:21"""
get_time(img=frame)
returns 11:58
